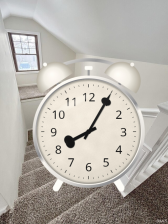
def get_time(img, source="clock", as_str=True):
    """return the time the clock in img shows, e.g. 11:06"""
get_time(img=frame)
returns 8:05
